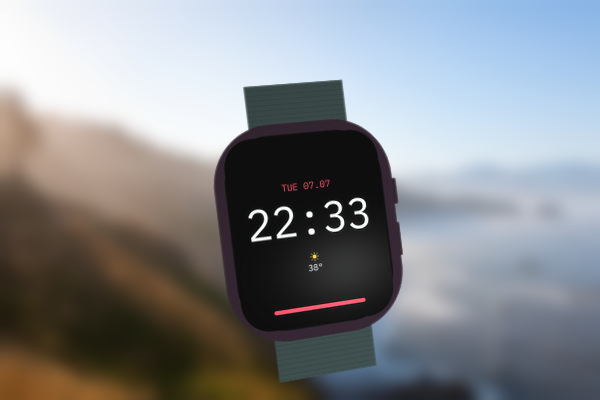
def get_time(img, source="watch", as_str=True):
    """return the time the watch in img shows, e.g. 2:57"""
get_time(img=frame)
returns 22:33
